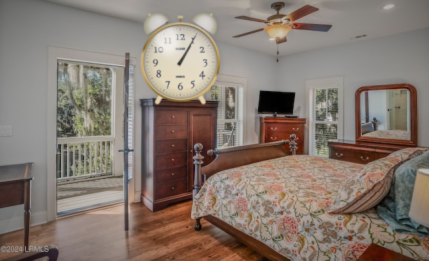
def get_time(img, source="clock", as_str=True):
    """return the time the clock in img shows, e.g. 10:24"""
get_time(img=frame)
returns 1:05
